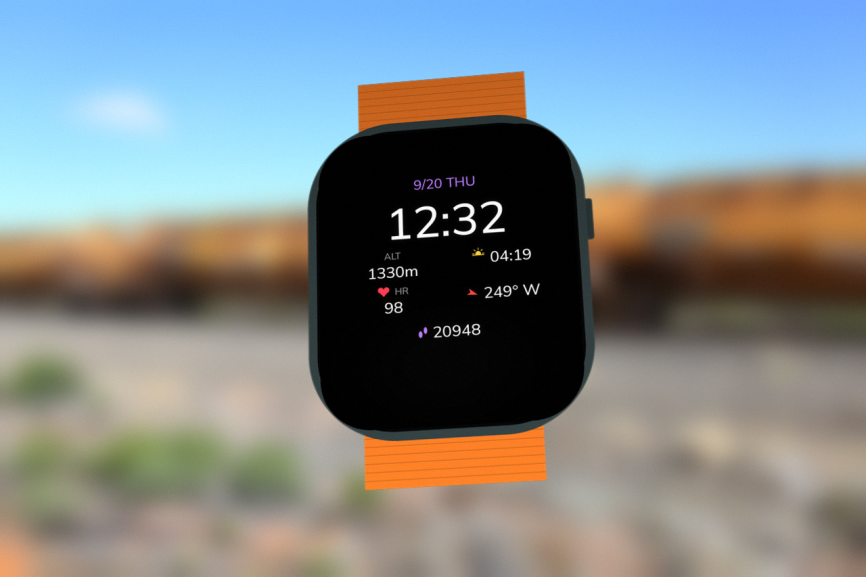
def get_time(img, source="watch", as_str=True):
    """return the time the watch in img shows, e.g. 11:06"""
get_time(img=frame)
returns 12:32
